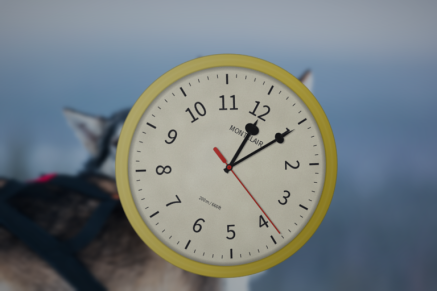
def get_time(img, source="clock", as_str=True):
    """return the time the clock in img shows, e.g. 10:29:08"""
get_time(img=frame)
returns 12:05:19
